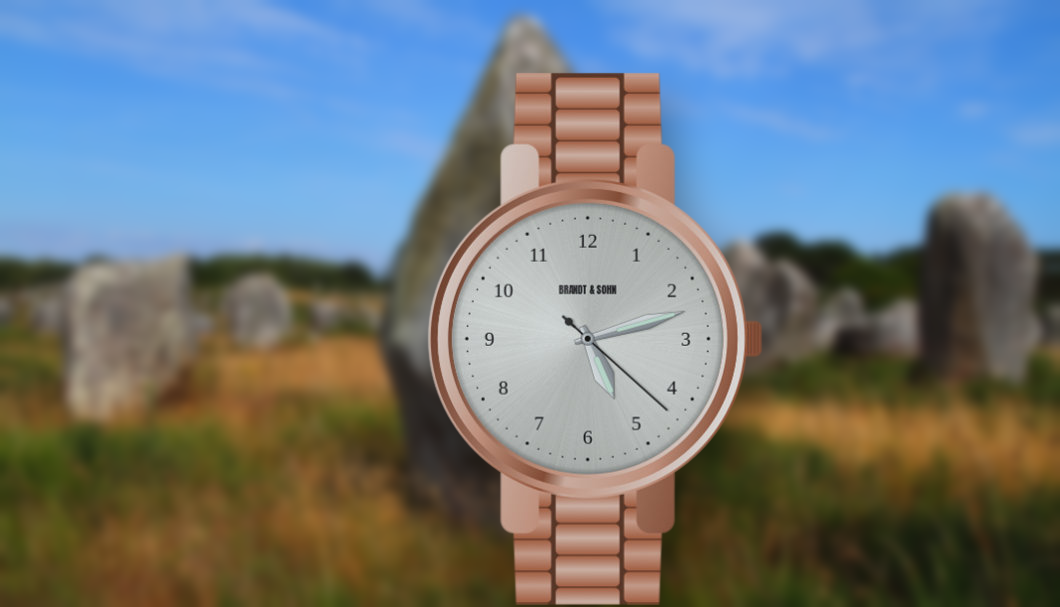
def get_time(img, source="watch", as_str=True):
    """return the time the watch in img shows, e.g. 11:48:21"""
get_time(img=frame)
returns 5:12:22
